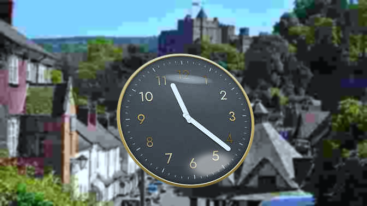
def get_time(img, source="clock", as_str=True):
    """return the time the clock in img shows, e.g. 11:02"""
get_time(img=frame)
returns 11:22
